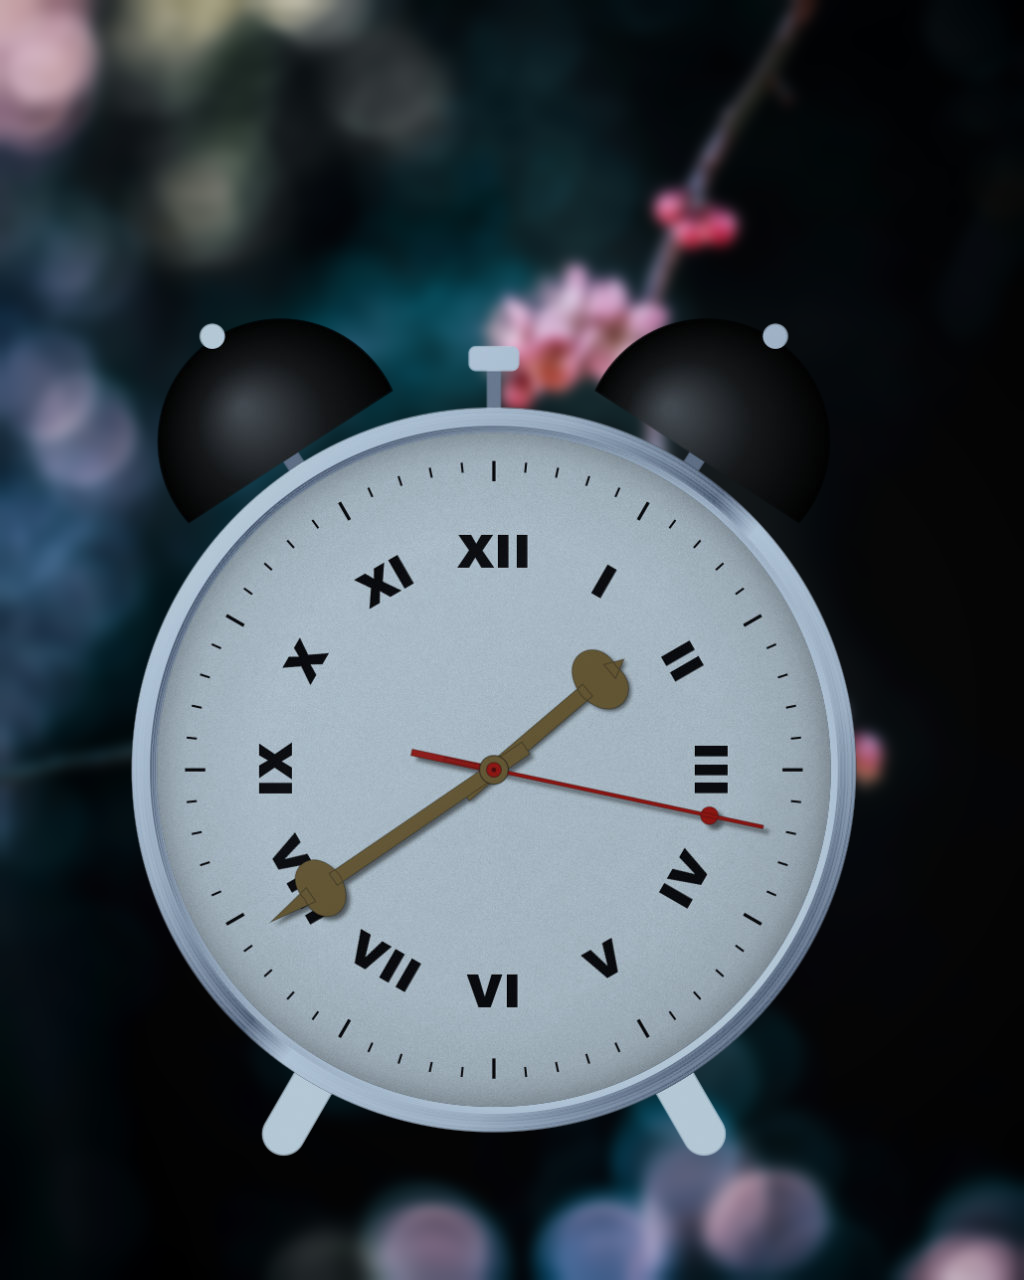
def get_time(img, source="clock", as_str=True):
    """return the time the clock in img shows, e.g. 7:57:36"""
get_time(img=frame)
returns 1:39:17
